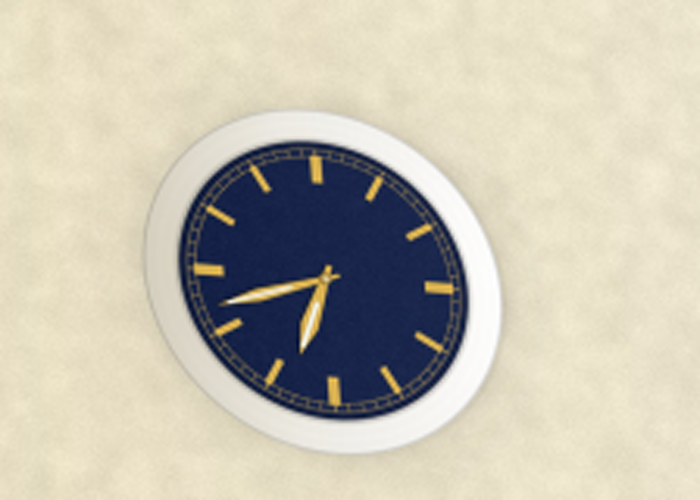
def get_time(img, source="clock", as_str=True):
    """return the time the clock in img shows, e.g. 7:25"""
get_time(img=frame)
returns 6:42
